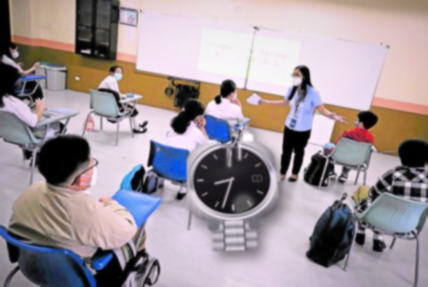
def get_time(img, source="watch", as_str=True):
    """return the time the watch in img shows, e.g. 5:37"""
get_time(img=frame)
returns 8:33
